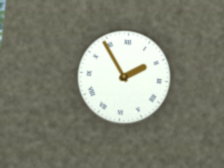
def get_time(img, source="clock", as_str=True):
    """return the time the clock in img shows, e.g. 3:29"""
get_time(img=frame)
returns 1:54
